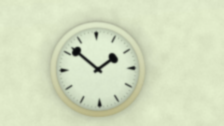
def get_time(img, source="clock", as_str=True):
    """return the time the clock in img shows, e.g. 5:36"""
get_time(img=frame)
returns 1:52
